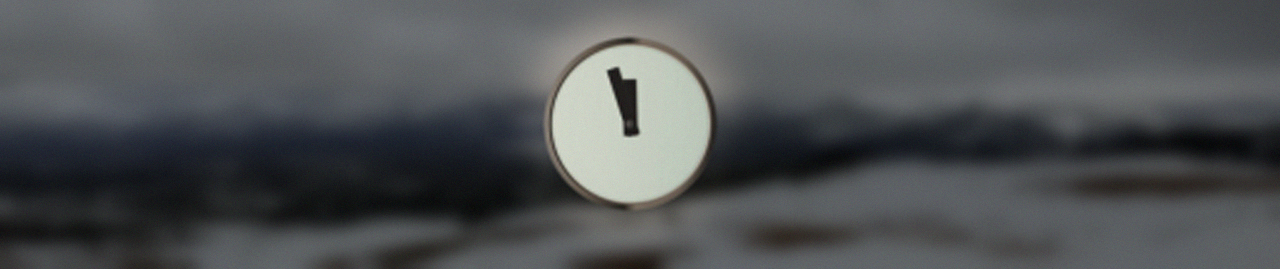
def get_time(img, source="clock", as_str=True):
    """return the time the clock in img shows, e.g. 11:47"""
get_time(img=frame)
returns 11:57
